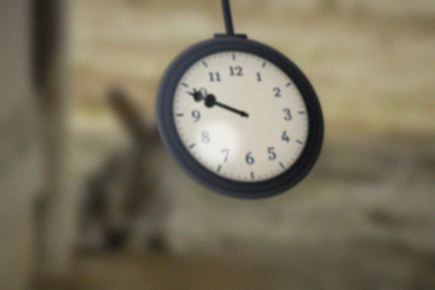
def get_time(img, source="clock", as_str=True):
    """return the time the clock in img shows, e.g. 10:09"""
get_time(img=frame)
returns 9:49
